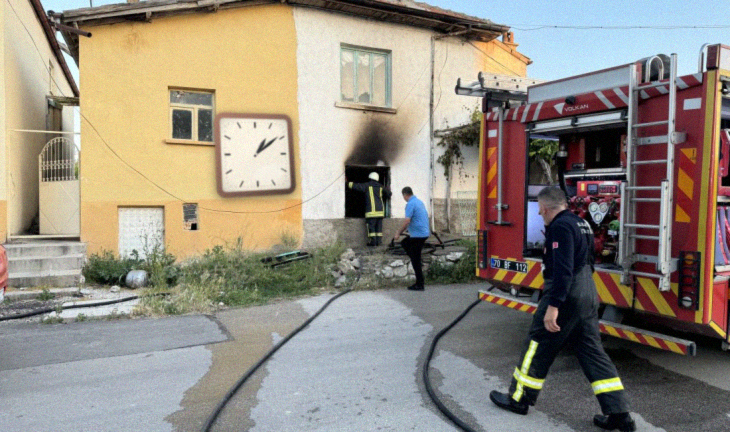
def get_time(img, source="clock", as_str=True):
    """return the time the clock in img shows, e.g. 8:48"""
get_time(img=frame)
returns 1:09
